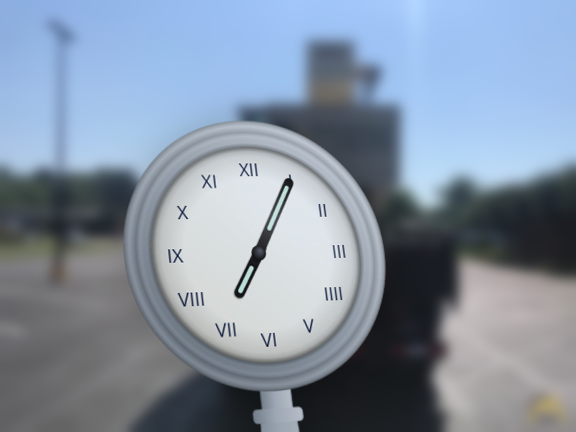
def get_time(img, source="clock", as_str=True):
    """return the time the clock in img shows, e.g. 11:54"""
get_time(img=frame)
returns 7:05
